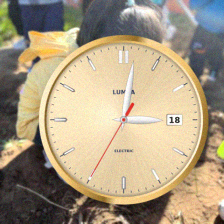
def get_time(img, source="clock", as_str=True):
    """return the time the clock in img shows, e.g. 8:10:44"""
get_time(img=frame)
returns 3:01:35
